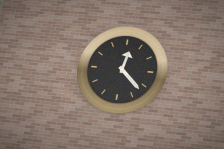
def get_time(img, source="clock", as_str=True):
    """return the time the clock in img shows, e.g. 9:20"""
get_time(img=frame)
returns 12:22
